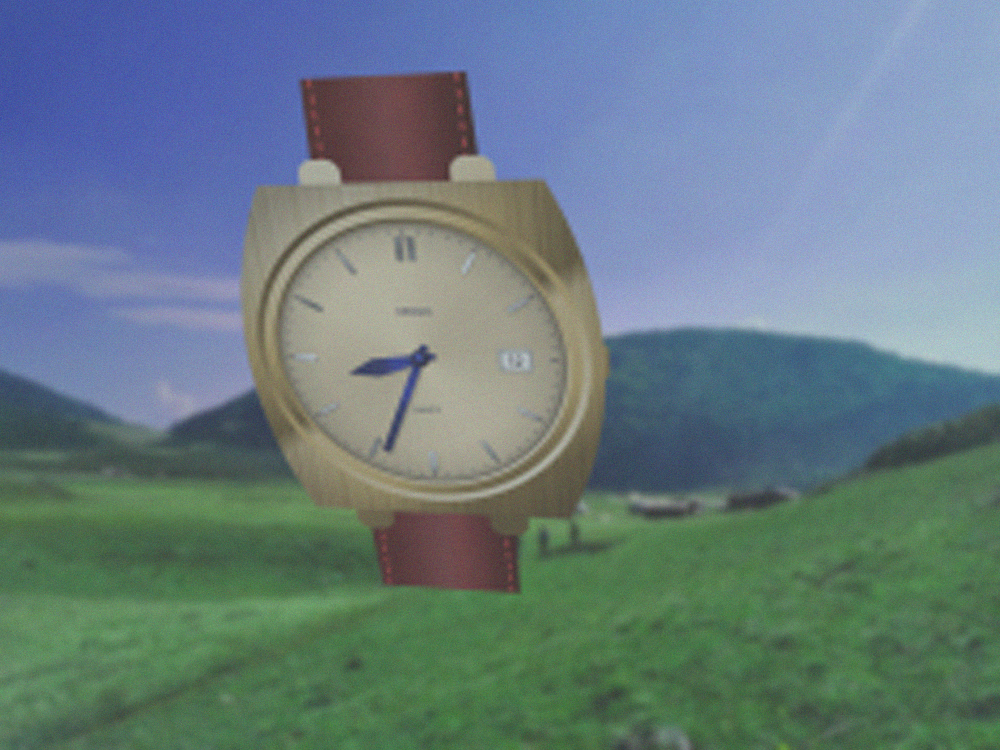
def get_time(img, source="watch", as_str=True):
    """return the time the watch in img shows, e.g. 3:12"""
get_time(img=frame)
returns 8:34
